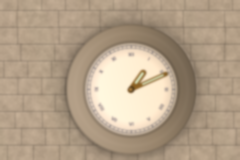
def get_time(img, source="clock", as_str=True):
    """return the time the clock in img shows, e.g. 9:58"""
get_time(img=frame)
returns 1:11
